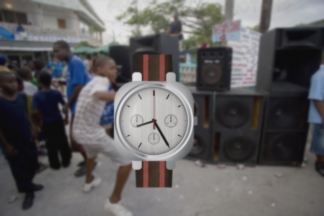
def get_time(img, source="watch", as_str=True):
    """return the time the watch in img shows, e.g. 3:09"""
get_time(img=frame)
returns 8:25
